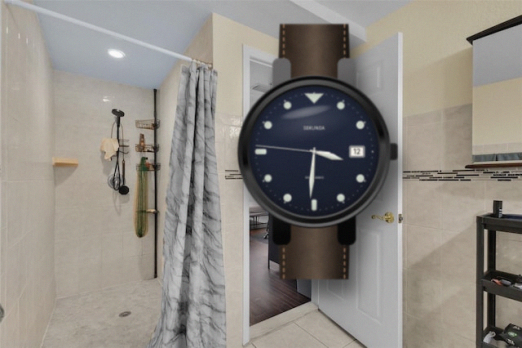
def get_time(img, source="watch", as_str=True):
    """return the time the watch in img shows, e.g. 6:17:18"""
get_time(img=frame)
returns 3:30:46
